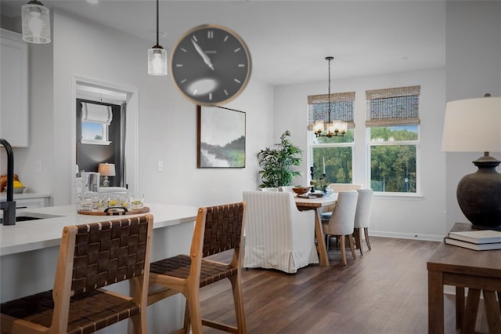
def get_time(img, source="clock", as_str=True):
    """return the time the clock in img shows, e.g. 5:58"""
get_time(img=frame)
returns 10:54
